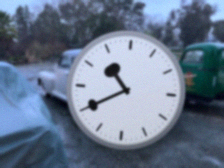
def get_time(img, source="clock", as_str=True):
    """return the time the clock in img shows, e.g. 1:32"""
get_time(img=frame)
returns 10:40
